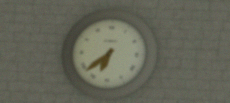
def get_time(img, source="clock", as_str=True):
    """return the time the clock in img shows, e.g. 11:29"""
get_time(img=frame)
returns 6:38
